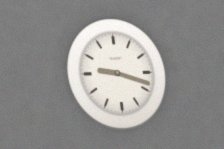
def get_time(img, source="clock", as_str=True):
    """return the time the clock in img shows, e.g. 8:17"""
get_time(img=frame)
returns 9:18
